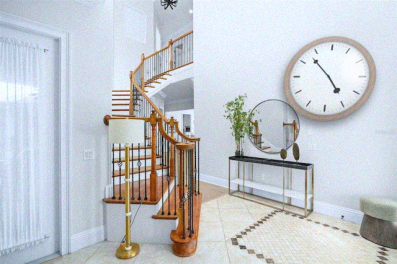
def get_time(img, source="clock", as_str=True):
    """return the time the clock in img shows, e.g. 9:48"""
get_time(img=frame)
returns 4:53
